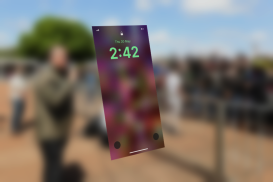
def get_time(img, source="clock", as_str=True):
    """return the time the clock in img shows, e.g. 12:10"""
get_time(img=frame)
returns 2:42
